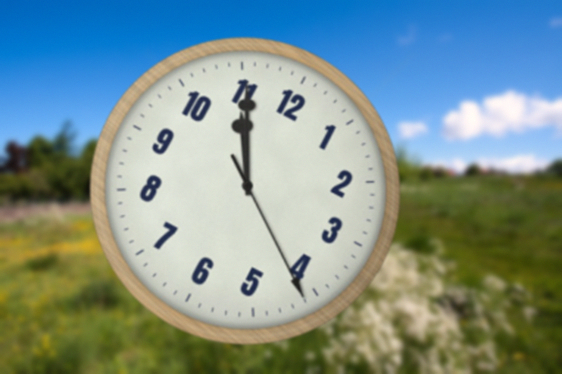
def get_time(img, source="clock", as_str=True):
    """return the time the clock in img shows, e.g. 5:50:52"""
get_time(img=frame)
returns 10:55:21
